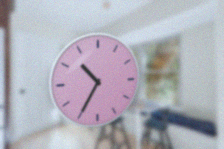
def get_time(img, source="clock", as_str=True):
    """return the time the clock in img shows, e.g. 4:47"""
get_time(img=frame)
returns 10:35
